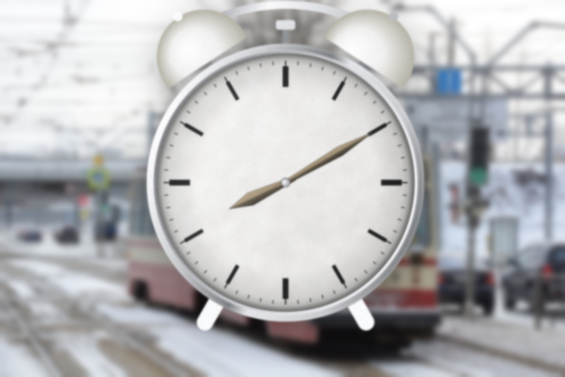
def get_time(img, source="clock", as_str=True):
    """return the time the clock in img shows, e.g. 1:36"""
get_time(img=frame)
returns 8:10
